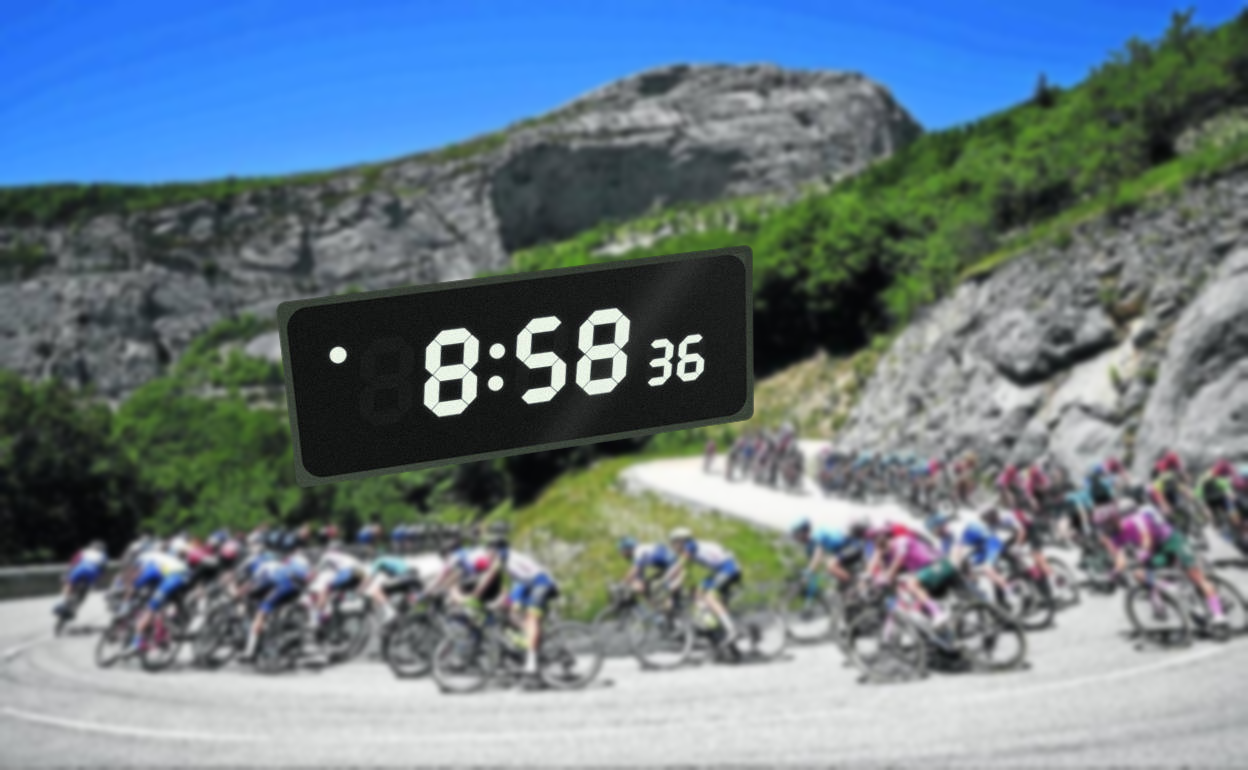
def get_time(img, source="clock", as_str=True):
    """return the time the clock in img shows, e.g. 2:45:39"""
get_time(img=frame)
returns 8:58:36
